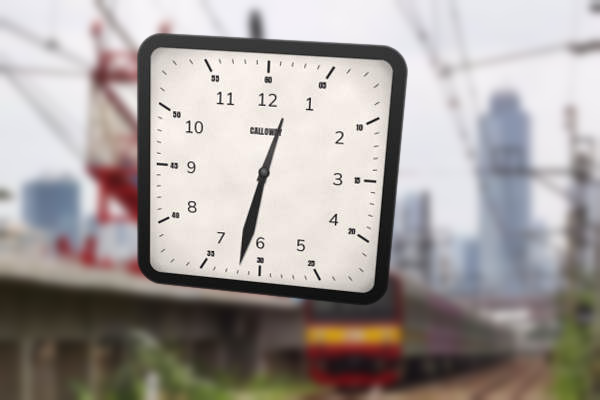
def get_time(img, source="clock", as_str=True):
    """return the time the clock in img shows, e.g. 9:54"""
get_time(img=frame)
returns 12:32
